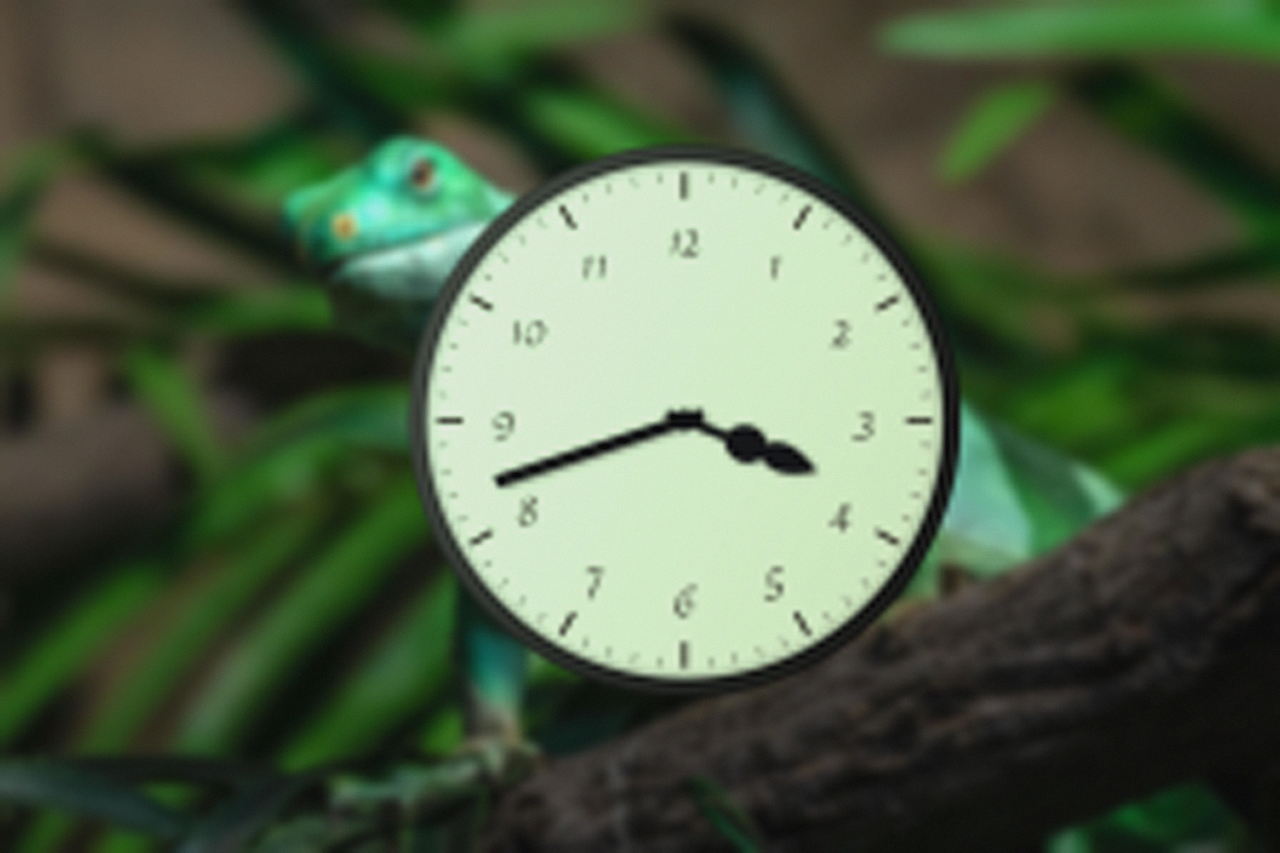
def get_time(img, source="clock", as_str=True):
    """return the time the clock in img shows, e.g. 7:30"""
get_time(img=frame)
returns 3:42
